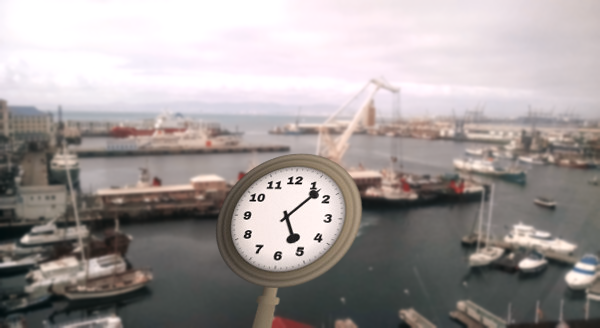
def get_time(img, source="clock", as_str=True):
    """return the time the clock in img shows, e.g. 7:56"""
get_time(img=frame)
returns 5:07
